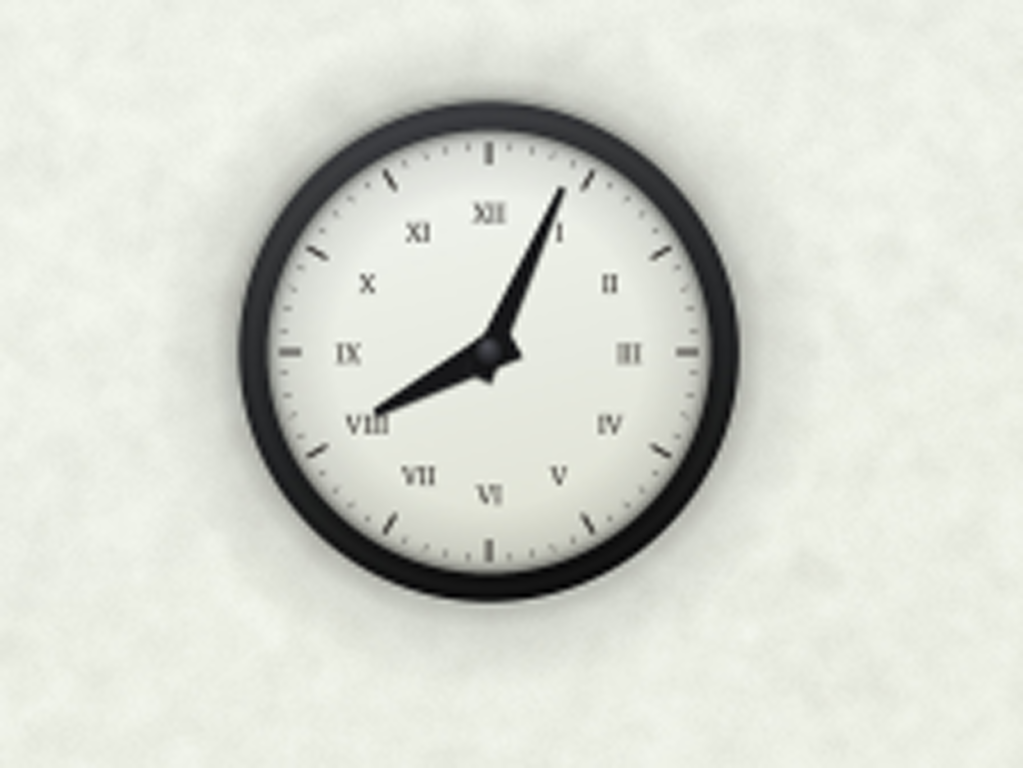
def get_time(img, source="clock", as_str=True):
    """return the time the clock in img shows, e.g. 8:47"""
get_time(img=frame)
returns 8:04
